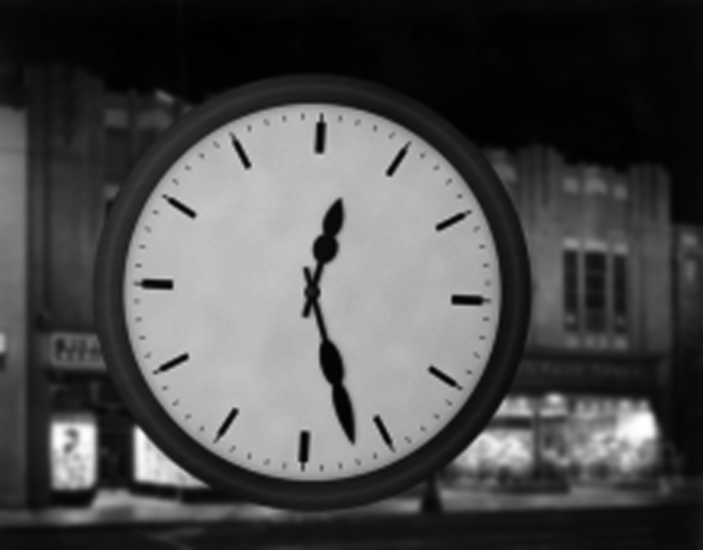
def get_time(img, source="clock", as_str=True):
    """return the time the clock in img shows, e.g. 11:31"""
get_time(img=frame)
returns 12:27
